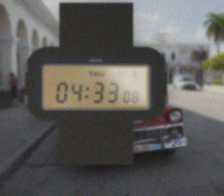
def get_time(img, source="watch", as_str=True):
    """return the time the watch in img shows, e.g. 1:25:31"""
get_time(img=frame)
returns 4:33:08
